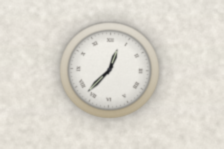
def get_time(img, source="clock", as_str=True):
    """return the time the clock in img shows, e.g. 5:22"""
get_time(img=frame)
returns 12:37
